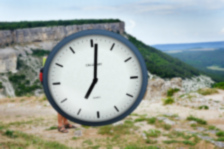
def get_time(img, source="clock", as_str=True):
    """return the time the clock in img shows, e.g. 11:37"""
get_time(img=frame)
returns 7:01
